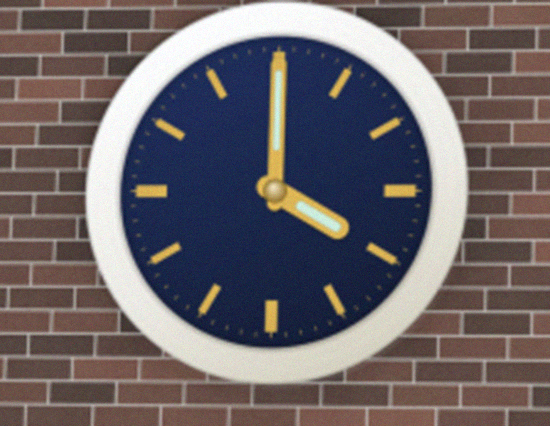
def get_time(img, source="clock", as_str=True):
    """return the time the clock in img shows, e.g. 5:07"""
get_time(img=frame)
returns 4:00
